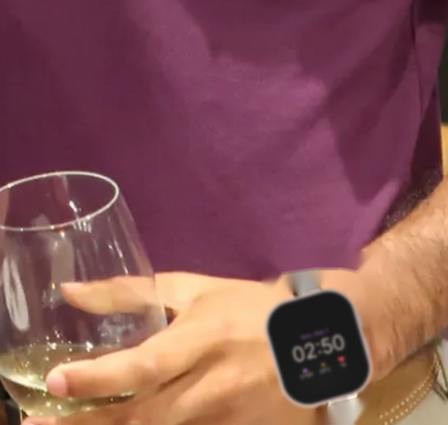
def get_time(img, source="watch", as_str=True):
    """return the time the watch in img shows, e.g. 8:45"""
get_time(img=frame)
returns 2:50
